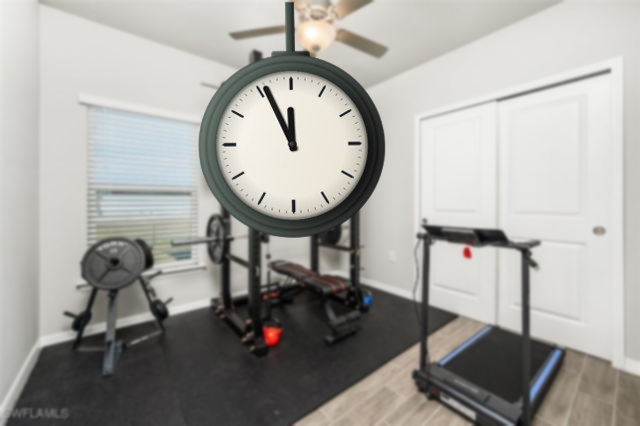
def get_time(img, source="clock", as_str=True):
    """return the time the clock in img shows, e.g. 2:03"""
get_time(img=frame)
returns 11:56
